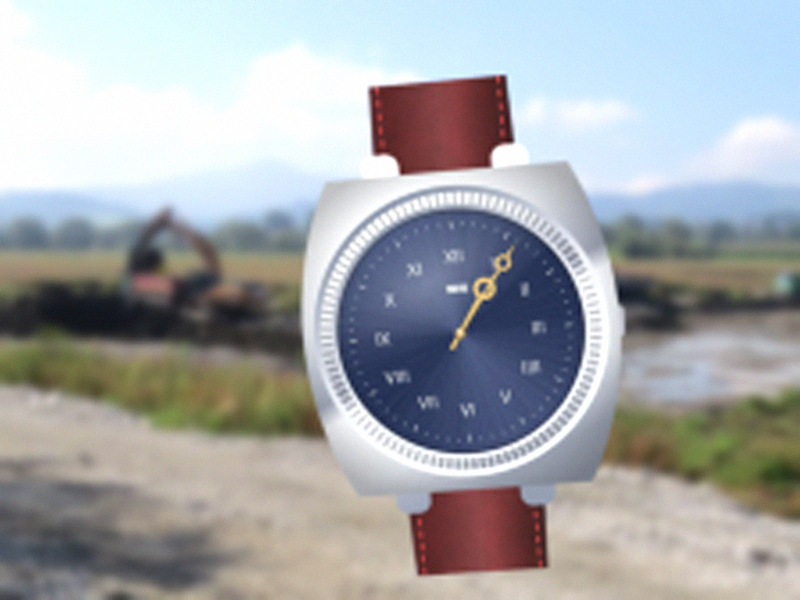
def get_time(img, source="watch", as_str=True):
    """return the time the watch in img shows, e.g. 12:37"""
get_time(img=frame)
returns 1:06
